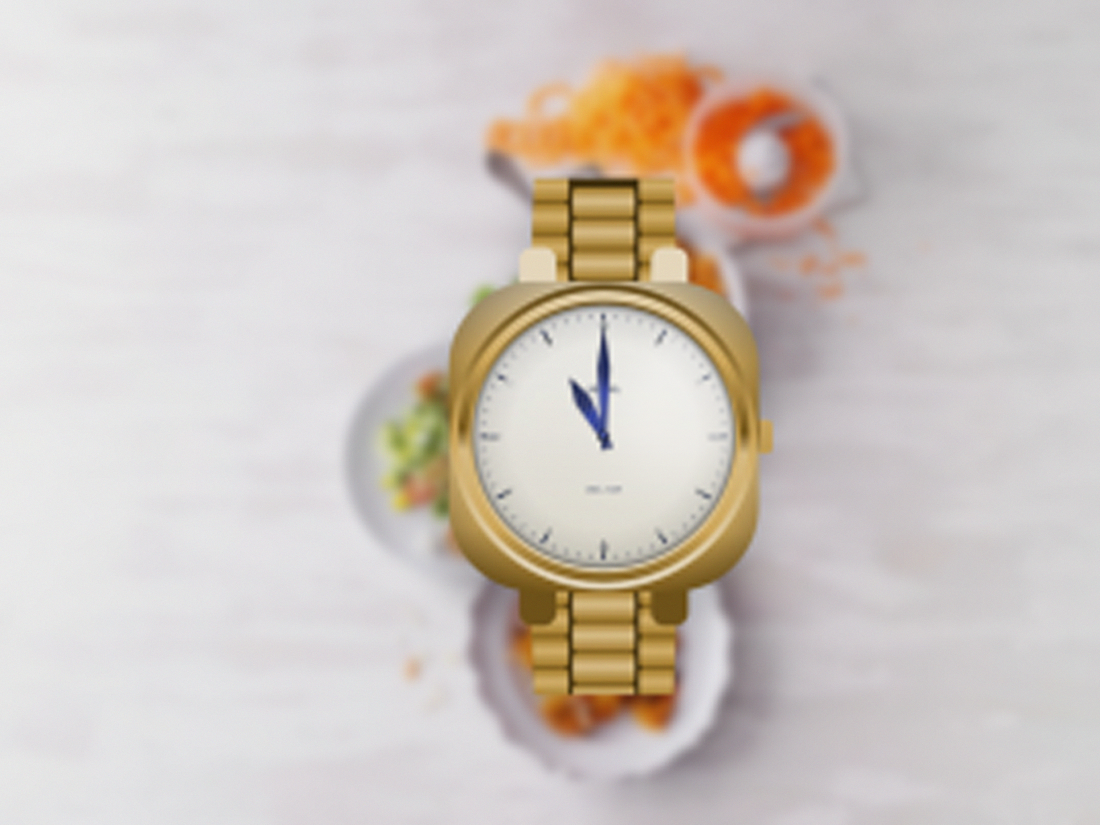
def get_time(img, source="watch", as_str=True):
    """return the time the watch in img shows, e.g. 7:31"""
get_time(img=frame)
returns 11:00
